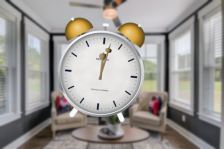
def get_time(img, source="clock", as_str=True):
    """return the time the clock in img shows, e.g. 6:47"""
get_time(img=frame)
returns 12:02
